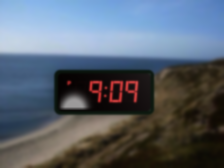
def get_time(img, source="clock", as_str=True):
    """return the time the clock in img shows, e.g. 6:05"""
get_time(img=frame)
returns 9:09
